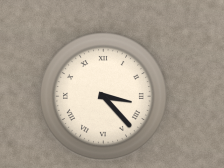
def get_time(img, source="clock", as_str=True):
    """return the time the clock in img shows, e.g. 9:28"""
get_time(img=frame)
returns 3:23
